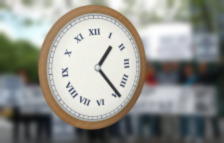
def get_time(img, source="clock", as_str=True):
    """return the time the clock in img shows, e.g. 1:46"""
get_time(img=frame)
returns 1:24
